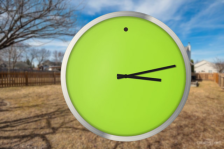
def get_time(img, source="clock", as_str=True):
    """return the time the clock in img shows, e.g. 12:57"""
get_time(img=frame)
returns 3:13
